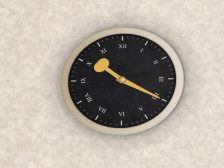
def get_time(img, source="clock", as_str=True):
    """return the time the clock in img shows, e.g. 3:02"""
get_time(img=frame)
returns 10:20
